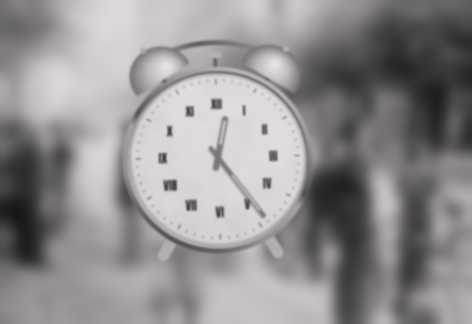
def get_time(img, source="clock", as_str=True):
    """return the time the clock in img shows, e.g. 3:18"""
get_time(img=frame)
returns 12:24
